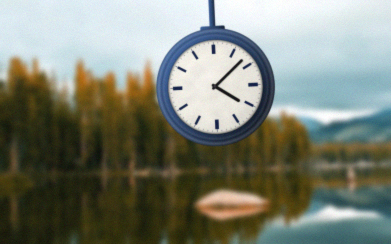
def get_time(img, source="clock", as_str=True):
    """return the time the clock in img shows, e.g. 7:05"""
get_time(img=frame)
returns 4:08
